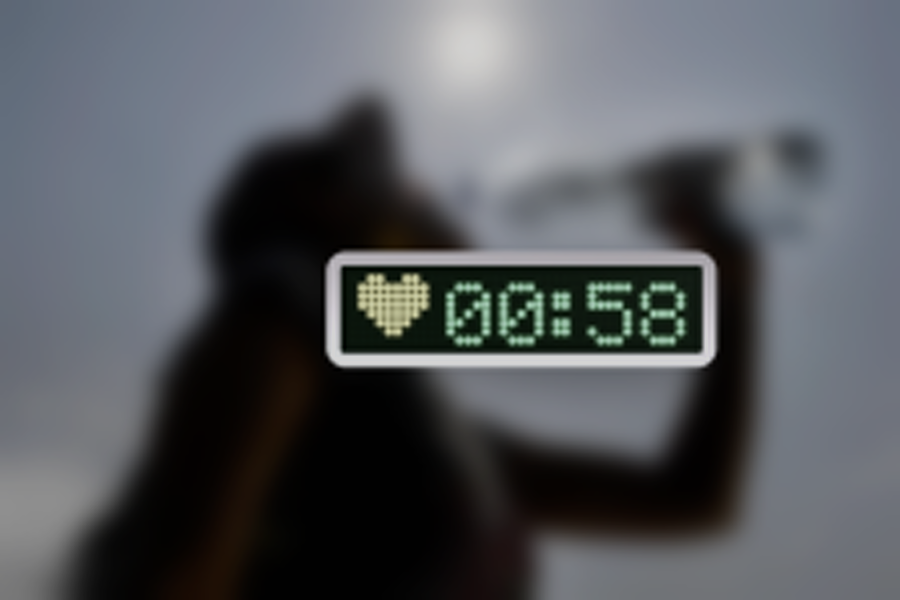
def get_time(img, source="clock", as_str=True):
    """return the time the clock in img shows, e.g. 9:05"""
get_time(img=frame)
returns 0:58
